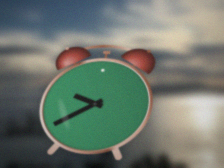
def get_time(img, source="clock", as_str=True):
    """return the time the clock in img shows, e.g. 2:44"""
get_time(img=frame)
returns 9:39
